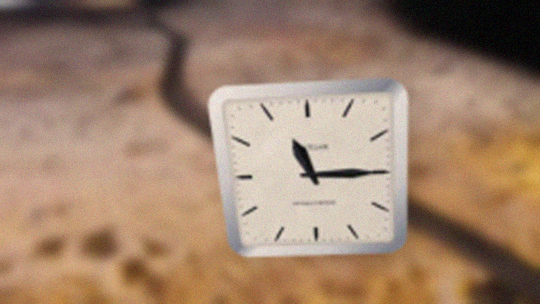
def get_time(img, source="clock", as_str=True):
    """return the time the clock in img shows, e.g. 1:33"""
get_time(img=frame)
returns 11:15
